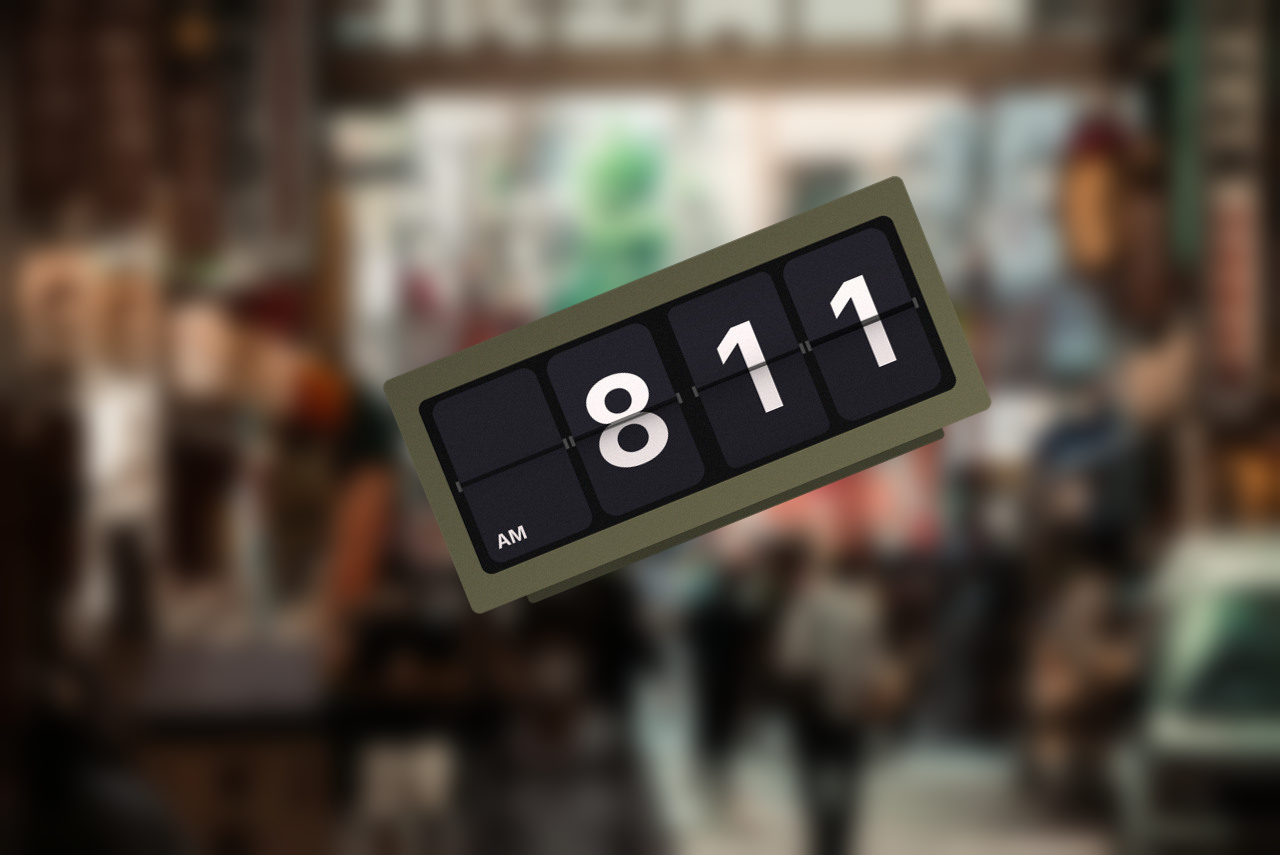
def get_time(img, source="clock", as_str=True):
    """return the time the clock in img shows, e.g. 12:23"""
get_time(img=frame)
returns 8:11
